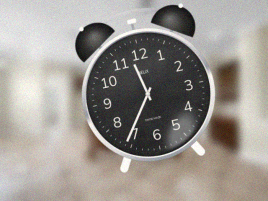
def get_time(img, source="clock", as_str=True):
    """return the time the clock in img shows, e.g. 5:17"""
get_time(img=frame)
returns 11:36
